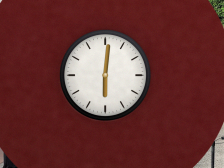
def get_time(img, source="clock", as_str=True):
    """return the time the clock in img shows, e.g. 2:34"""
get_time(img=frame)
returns 6:01
